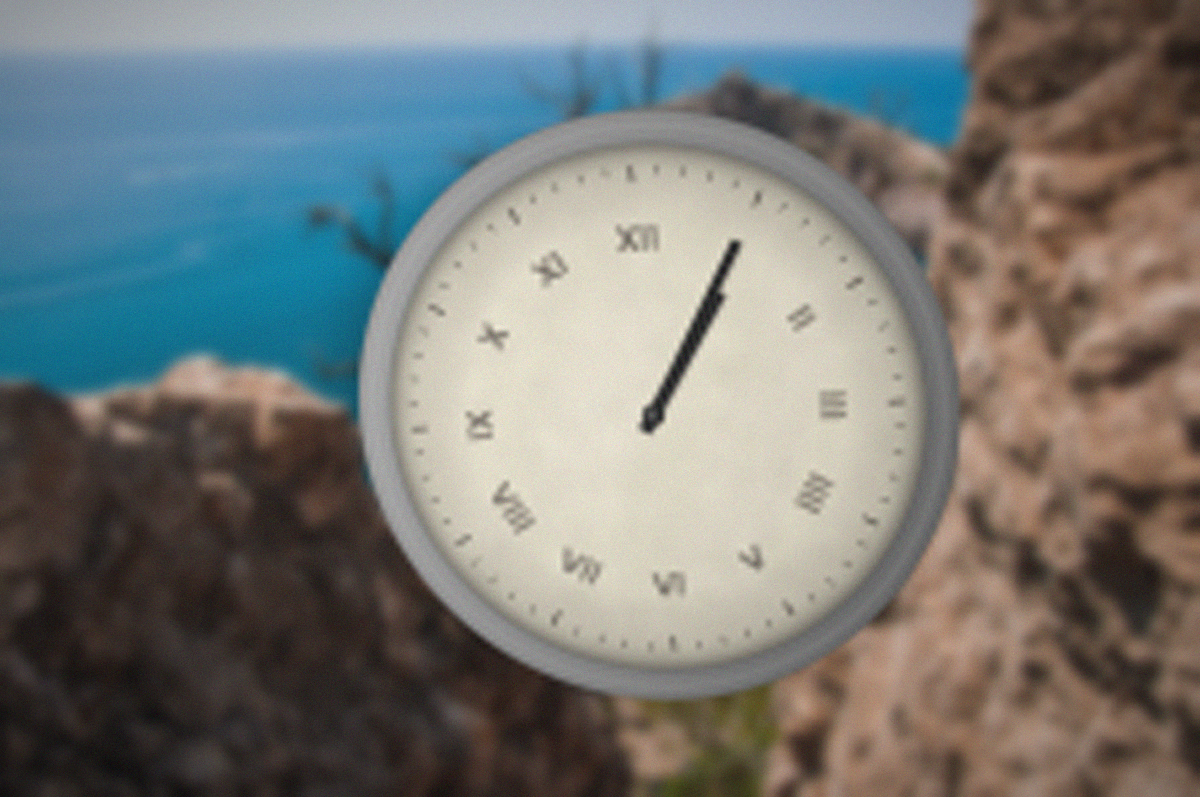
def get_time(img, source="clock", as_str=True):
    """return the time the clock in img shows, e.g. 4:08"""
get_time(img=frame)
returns 1:05
